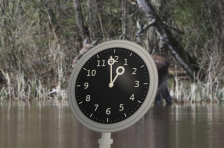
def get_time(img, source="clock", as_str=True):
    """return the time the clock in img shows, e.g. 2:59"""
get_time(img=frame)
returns 12:59
